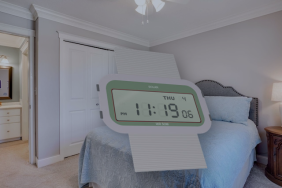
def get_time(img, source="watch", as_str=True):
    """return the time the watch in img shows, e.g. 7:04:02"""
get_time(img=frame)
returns 11:19:06
